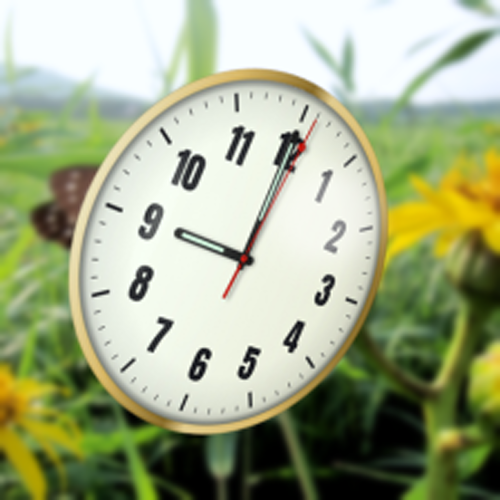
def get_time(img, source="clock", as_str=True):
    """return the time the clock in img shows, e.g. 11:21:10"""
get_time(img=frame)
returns 9:00:01
